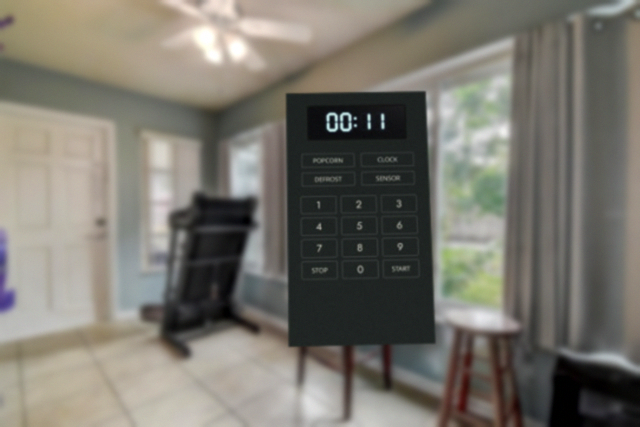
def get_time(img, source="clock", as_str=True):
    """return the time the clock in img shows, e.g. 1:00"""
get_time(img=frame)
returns 0:11
